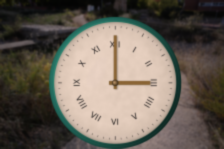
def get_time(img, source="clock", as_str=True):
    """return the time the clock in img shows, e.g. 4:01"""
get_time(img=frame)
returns 3:00
